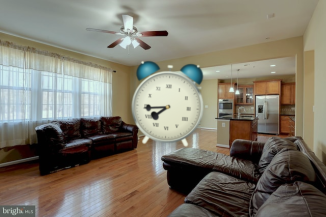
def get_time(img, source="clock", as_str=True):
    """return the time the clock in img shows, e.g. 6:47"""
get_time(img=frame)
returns 7:44
